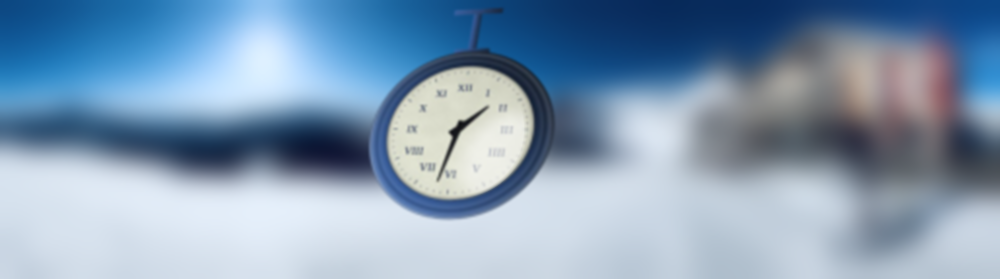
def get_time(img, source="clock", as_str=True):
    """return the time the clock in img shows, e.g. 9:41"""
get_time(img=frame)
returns 1:32
